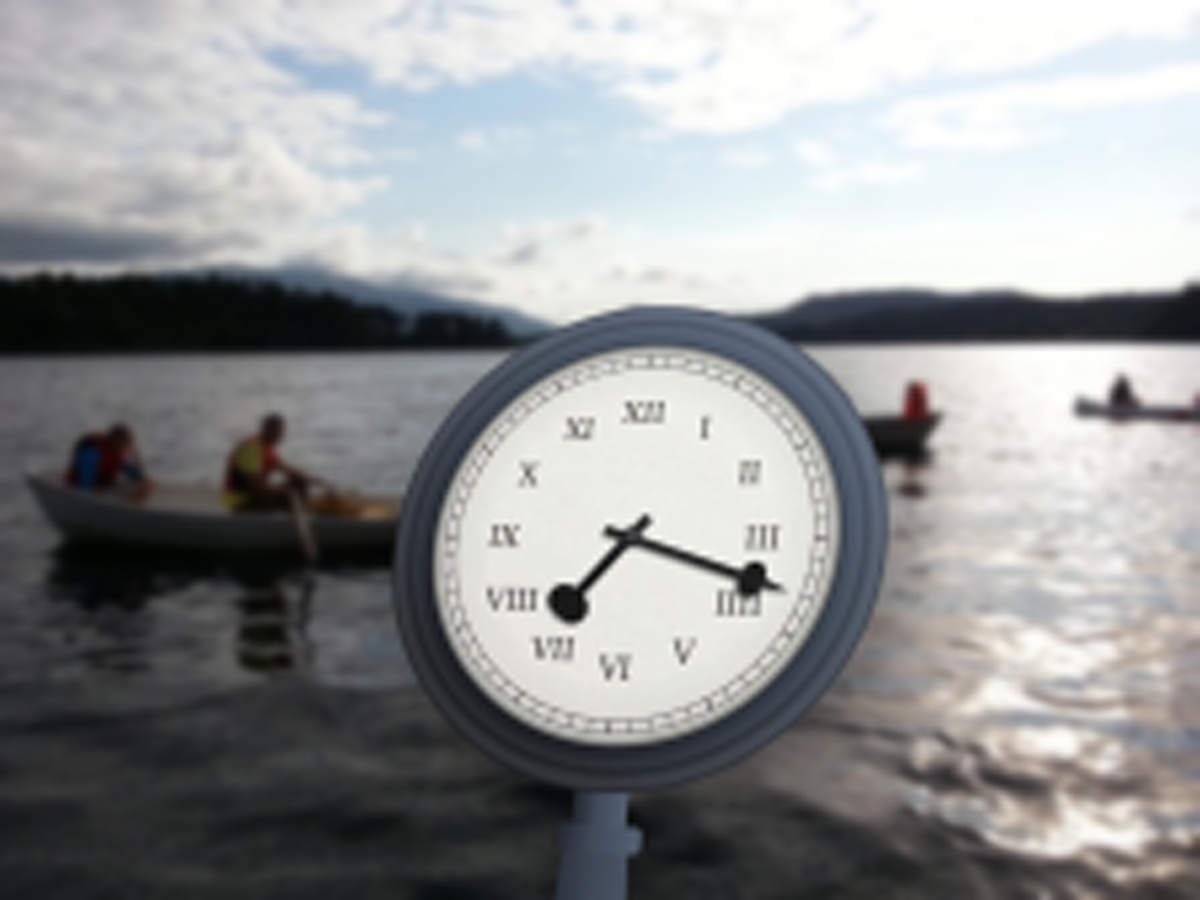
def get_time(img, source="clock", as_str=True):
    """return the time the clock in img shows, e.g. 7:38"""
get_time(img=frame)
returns 7:18
